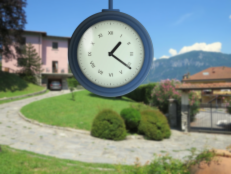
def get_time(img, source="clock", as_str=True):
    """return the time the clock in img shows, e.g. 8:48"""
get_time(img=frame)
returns 1:21
